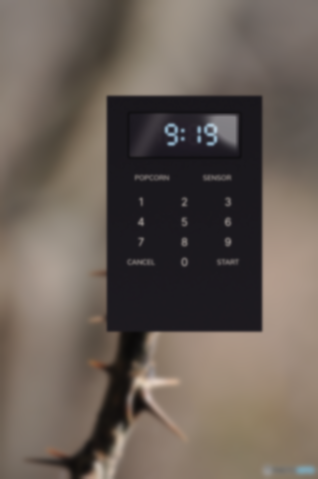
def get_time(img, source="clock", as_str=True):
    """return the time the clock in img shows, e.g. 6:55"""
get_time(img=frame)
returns 9:19
